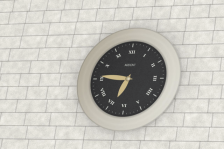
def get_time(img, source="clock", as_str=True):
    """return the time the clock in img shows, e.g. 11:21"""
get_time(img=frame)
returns 6:46
